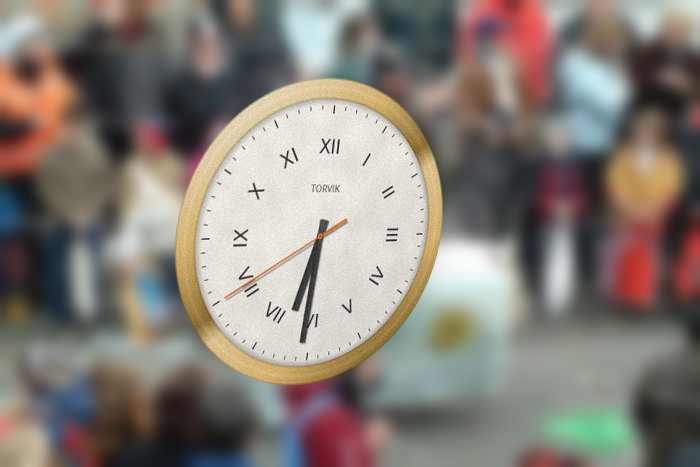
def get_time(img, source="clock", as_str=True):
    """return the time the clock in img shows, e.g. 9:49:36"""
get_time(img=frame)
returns 6:30:40
